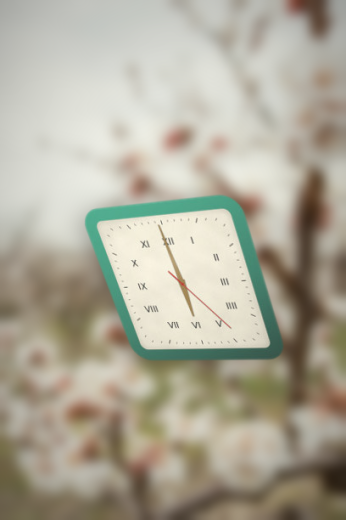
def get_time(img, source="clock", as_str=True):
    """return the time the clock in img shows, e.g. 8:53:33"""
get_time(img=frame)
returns 5:59:24
